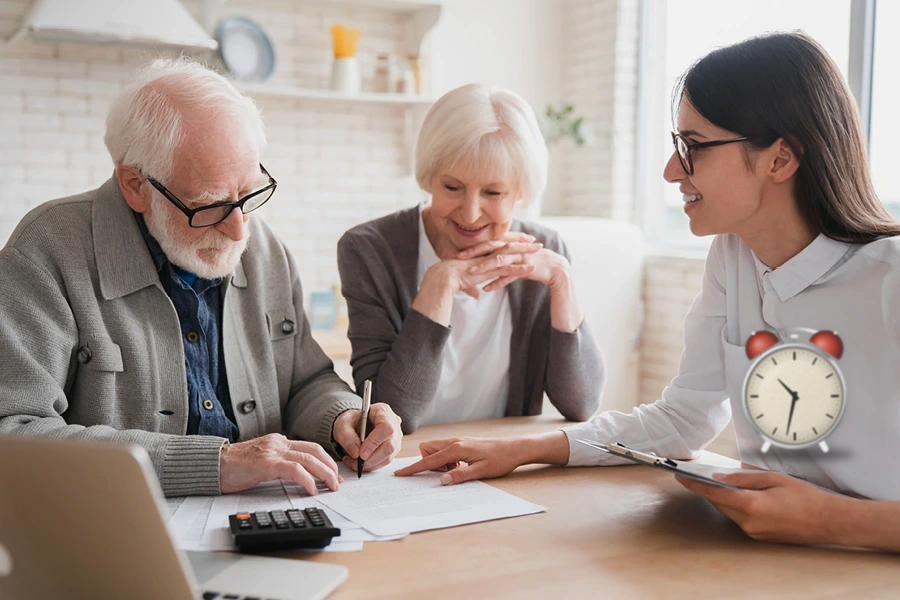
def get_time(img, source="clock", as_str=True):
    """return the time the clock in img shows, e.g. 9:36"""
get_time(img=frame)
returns 10:32
